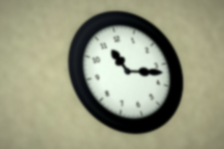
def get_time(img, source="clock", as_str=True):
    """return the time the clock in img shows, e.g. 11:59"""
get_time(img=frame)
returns 11:17
